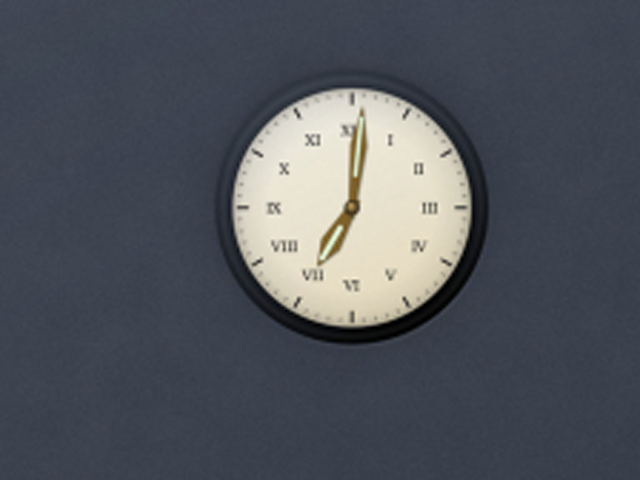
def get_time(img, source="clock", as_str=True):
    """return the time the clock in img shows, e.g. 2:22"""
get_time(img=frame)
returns 7:01
